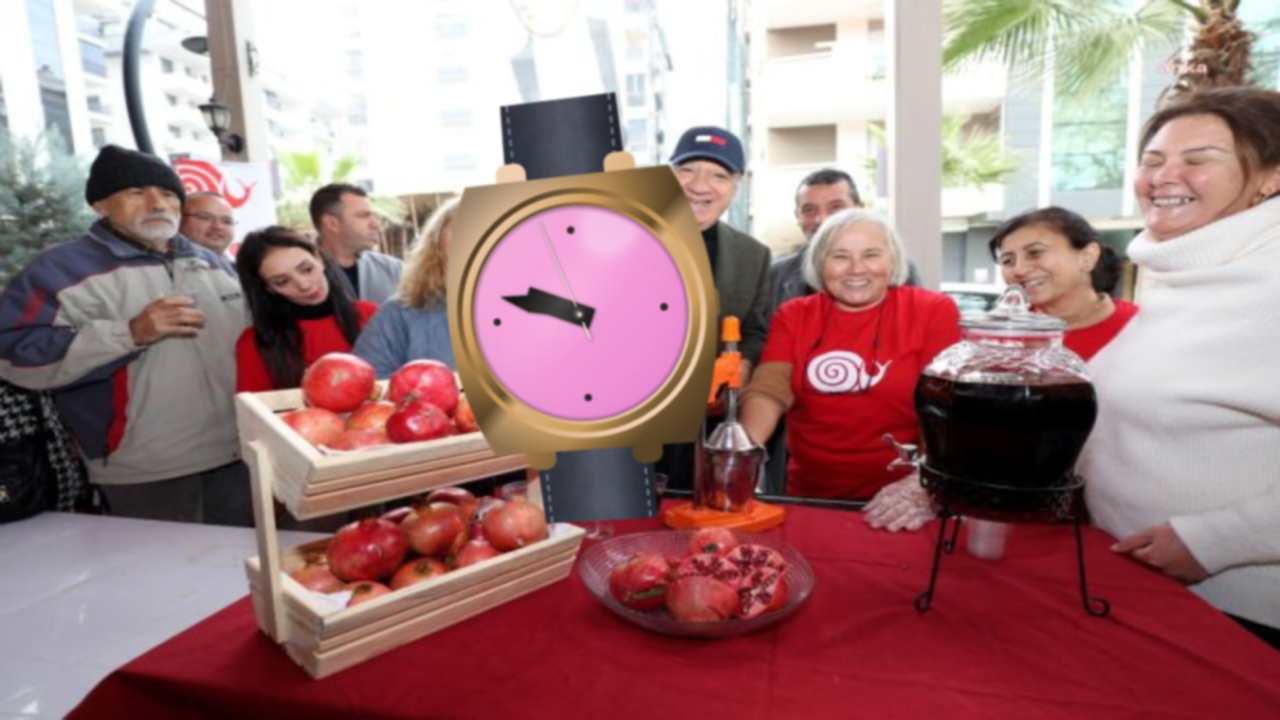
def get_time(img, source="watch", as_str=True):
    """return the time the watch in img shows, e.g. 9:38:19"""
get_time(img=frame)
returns 9:47:57
